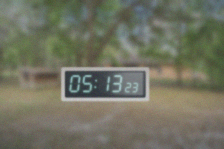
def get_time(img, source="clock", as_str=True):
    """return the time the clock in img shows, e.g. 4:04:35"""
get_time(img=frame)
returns 5:13:23
